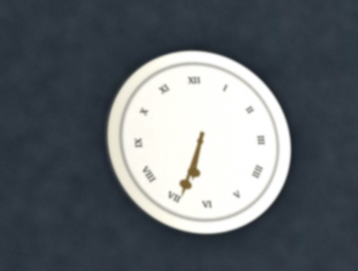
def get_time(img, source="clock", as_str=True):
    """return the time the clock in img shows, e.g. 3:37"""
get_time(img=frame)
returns 6:34
